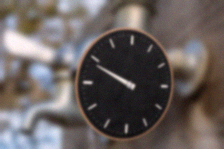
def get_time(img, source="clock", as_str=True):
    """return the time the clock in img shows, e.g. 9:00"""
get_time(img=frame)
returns 9:49
